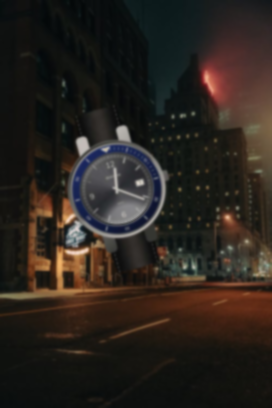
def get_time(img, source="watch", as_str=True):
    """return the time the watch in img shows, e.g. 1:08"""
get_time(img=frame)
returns 12:21
